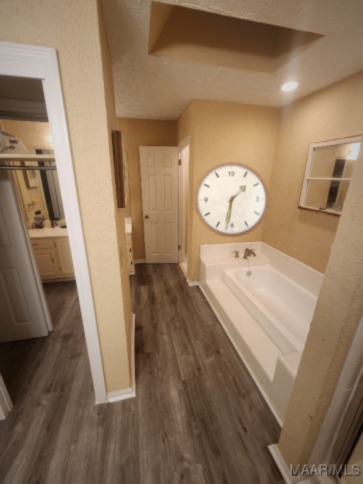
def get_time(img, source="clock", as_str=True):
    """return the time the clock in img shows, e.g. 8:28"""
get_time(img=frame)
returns 1:32
